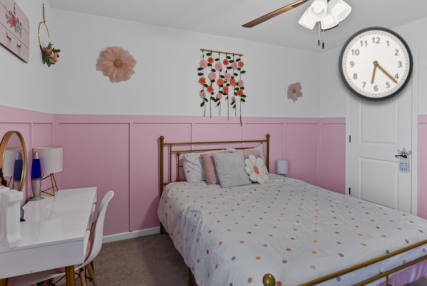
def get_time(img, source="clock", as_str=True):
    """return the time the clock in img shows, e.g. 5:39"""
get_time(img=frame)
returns 6:22
